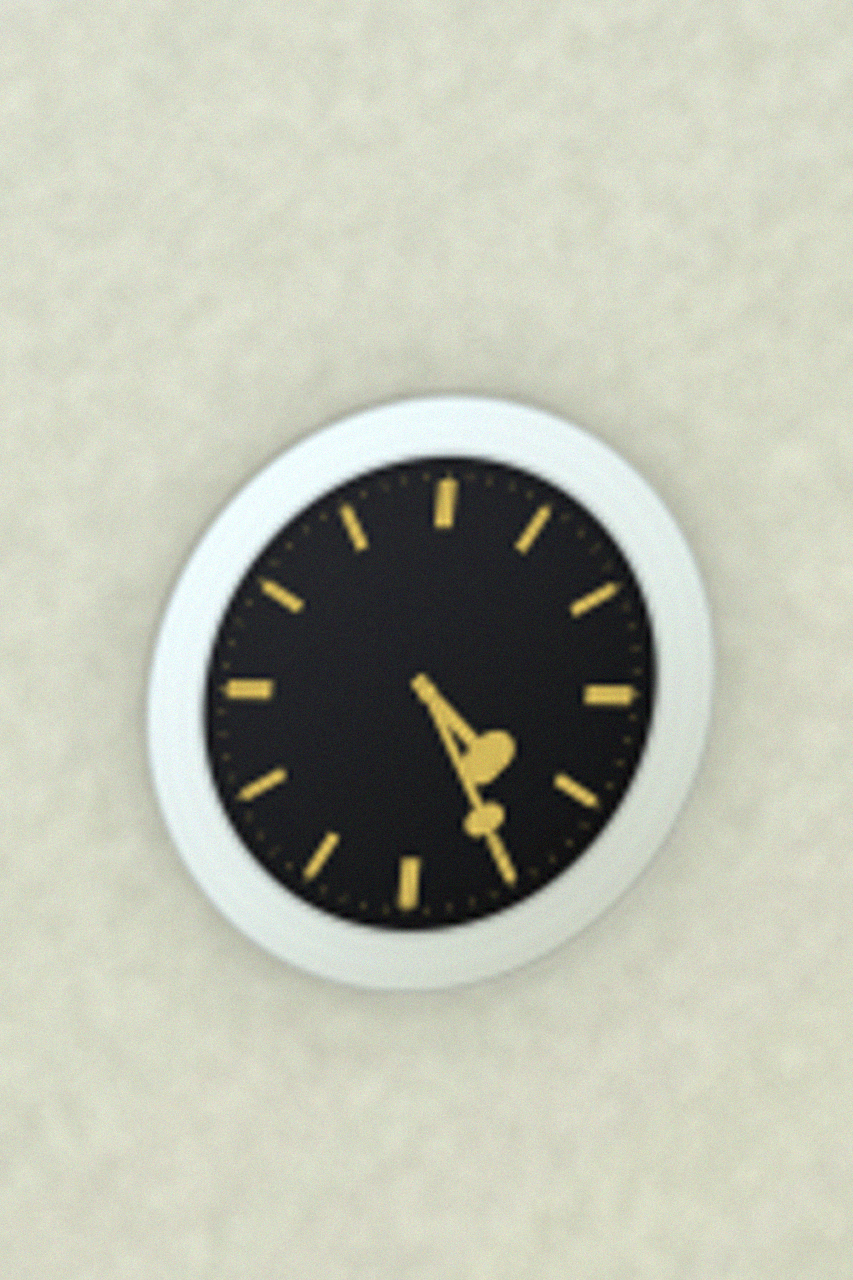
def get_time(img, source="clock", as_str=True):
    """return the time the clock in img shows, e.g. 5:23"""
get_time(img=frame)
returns 4:25
